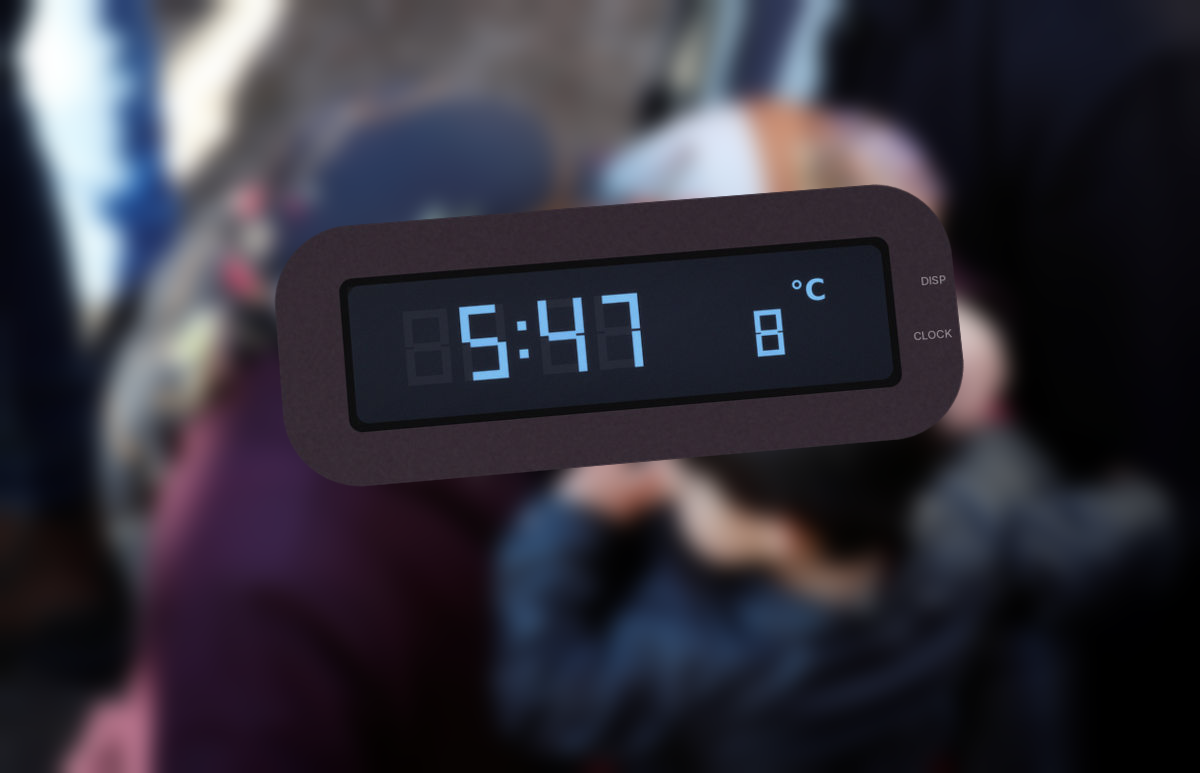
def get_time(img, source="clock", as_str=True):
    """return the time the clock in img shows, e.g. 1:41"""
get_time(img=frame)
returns 5:47
